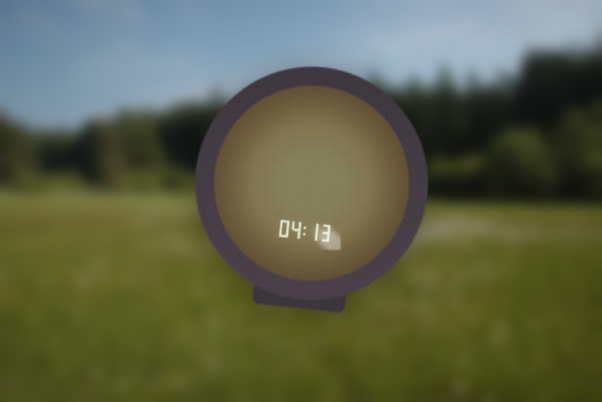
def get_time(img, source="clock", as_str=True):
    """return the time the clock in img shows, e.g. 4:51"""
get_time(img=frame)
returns 4:13
